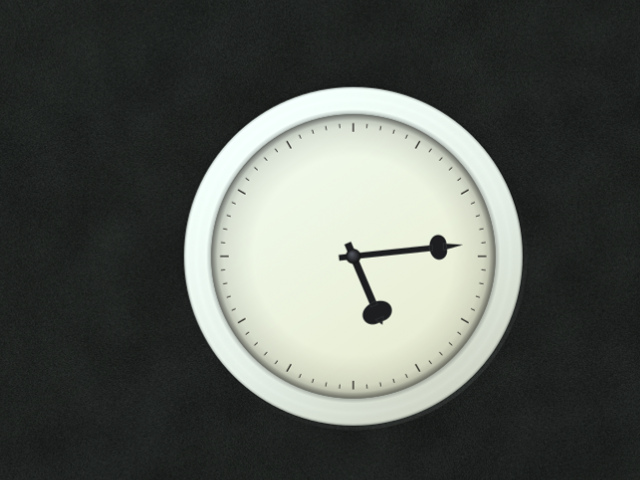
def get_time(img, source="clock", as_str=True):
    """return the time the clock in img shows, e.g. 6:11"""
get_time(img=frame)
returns 5:14
